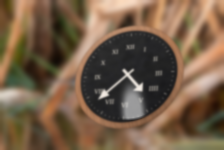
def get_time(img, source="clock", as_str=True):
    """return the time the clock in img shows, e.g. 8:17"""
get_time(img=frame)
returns 4:38
